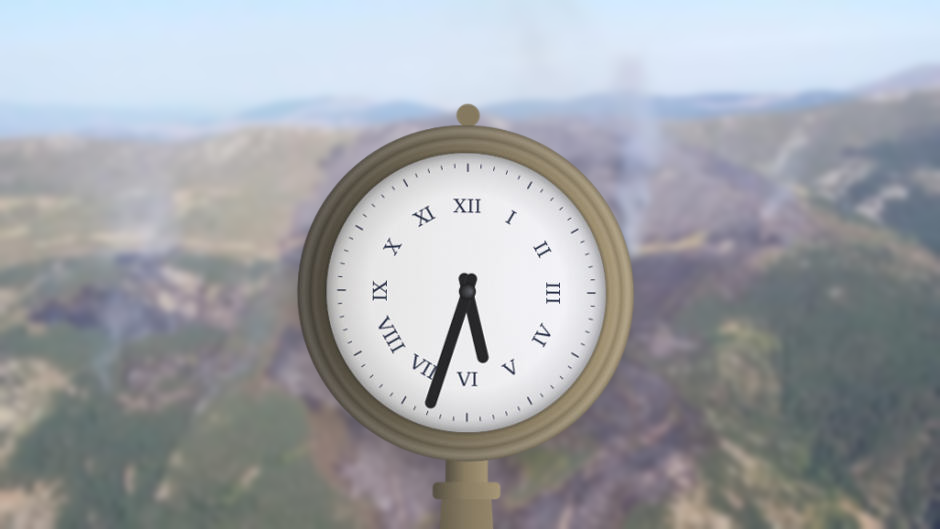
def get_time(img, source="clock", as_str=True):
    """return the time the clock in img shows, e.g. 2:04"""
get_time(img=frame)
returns 5:33
